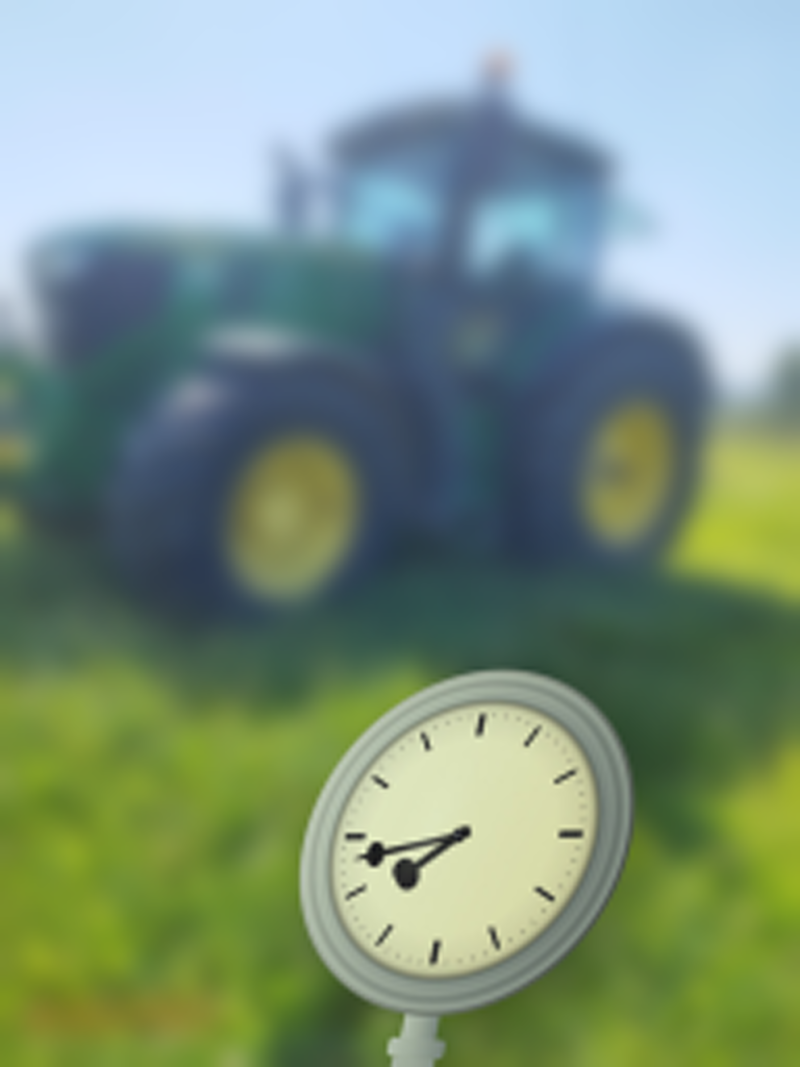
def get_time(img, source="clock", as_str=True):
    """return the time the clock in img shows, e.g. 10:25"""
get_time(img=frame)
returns 7:43
